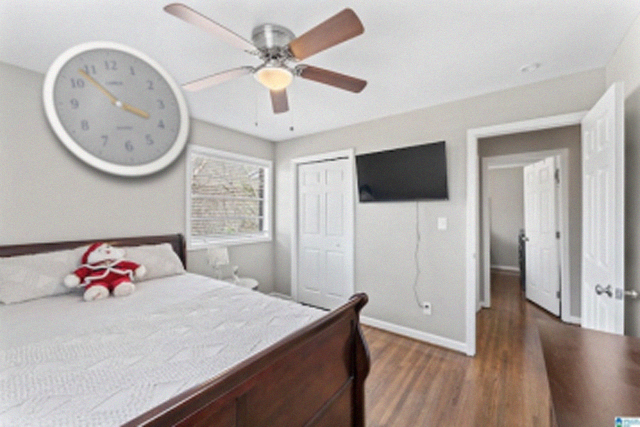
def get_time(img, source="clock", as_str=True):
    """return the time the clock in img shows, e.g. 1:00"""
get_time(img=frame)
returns 3:53
